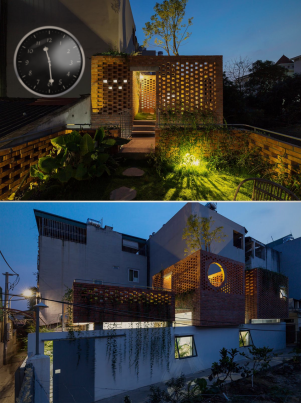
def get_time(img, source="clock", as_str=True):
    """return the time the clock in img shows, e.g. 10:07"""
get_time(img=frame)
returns 11:29
